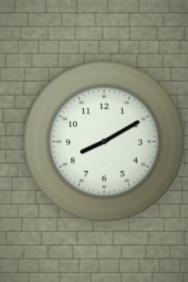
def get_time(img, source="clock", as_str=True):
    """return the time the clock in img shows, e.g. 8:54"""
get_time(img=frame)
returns 8:10
